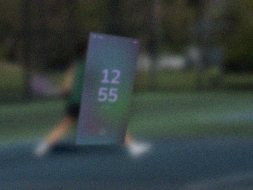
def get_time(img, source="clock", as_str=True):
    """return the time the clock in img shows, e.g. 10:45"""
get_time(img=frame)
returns 12:55
